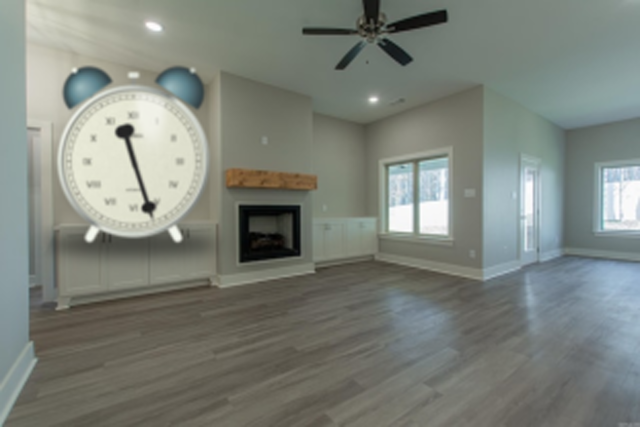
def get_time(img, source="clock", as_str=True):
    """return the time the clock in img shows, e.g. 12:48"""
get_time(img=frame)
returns 11:27
